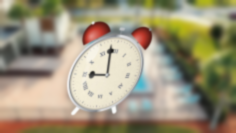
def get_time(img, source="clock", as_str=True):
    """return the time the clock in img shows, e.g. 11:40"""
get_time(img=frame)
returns 8:58
